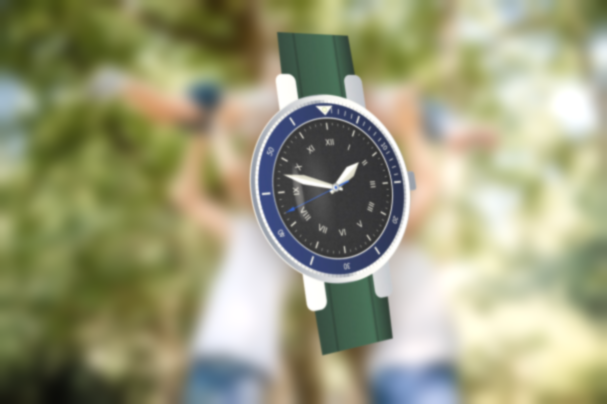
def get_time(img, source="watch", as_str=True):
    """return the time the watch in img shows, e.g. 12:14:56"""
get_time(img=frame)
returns 1:47:42
